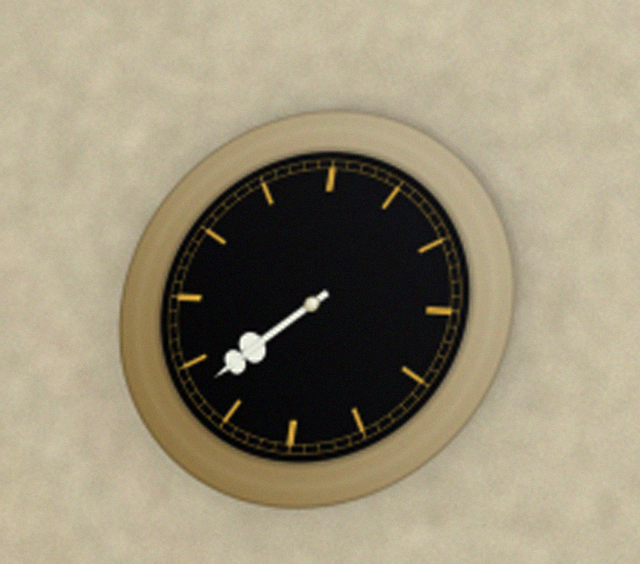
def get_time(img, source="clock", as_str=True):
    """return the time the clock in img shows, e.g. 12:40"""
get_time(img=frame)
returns 7:38
